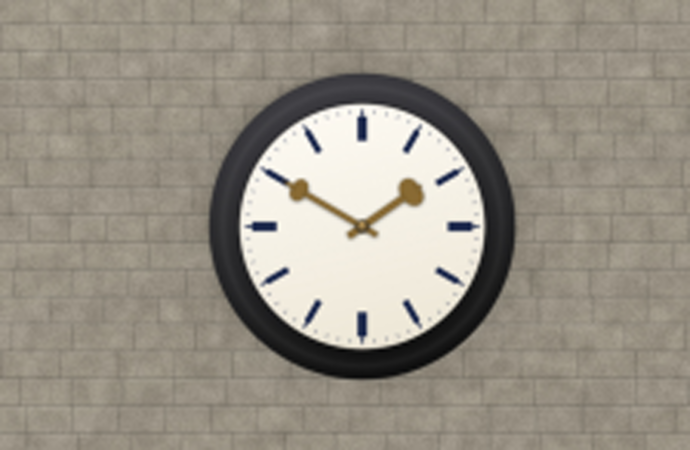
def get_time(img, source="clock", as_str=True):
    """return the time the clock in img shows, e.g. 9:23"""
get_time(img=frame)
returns 1:50
